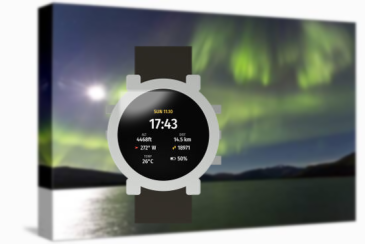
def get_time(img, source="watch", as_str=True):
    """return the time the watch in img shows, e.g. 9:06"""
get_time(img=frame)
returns 17:43
